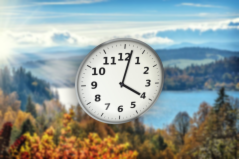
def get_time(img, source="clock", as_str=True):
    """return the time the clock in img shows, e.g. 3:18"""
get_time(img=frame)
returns 4:02
